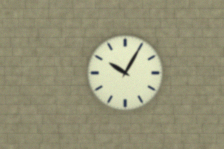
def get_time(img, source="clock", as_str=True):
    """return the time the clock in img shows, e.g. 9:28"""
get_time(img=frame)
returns 10:05
